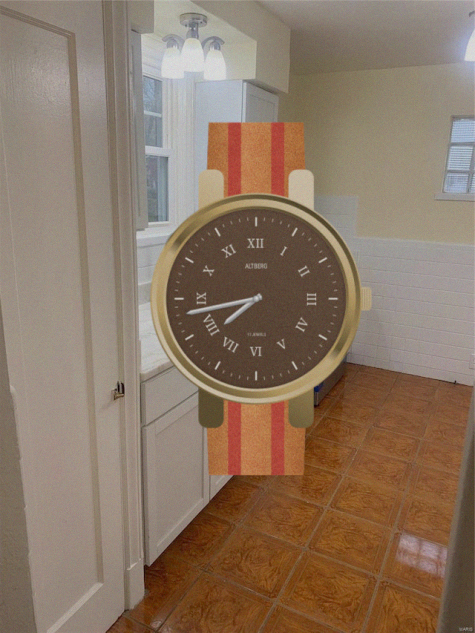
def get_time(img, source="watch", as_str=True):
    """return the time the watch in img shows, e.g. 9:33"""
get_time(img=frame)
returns 7:43
